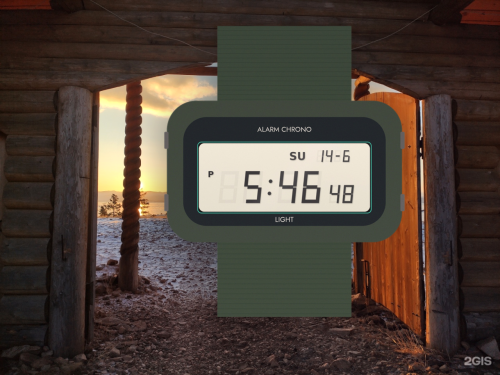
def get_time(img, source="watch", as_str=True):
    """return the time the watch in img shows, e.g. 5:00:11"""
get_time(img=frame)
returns 5:46:48
